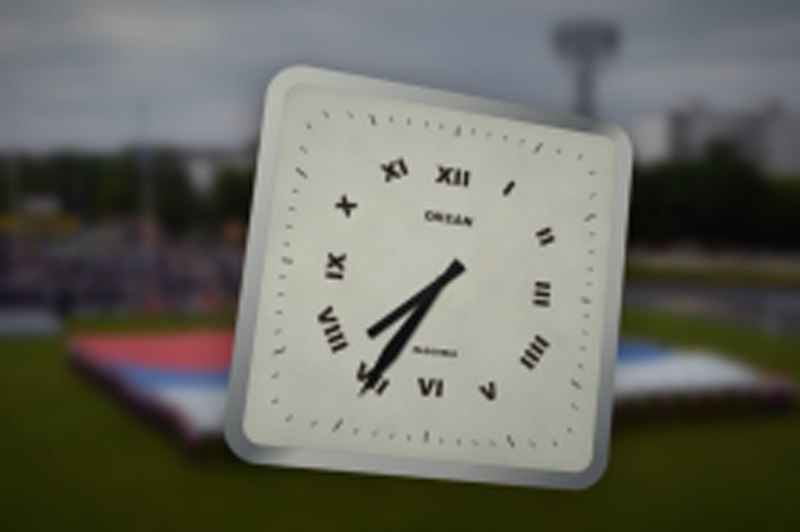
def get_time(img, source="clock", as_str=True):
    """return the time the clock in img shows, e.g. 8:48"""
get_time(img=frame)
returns 7:35
